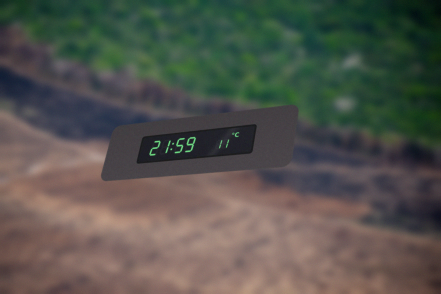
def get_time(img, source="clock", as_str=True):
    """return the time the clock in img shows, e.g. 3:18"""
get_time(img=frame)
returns 21:59
